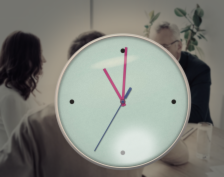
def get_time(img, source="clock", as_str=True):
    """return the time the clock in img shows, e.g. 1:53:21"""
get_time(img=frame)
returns 11:00:35
